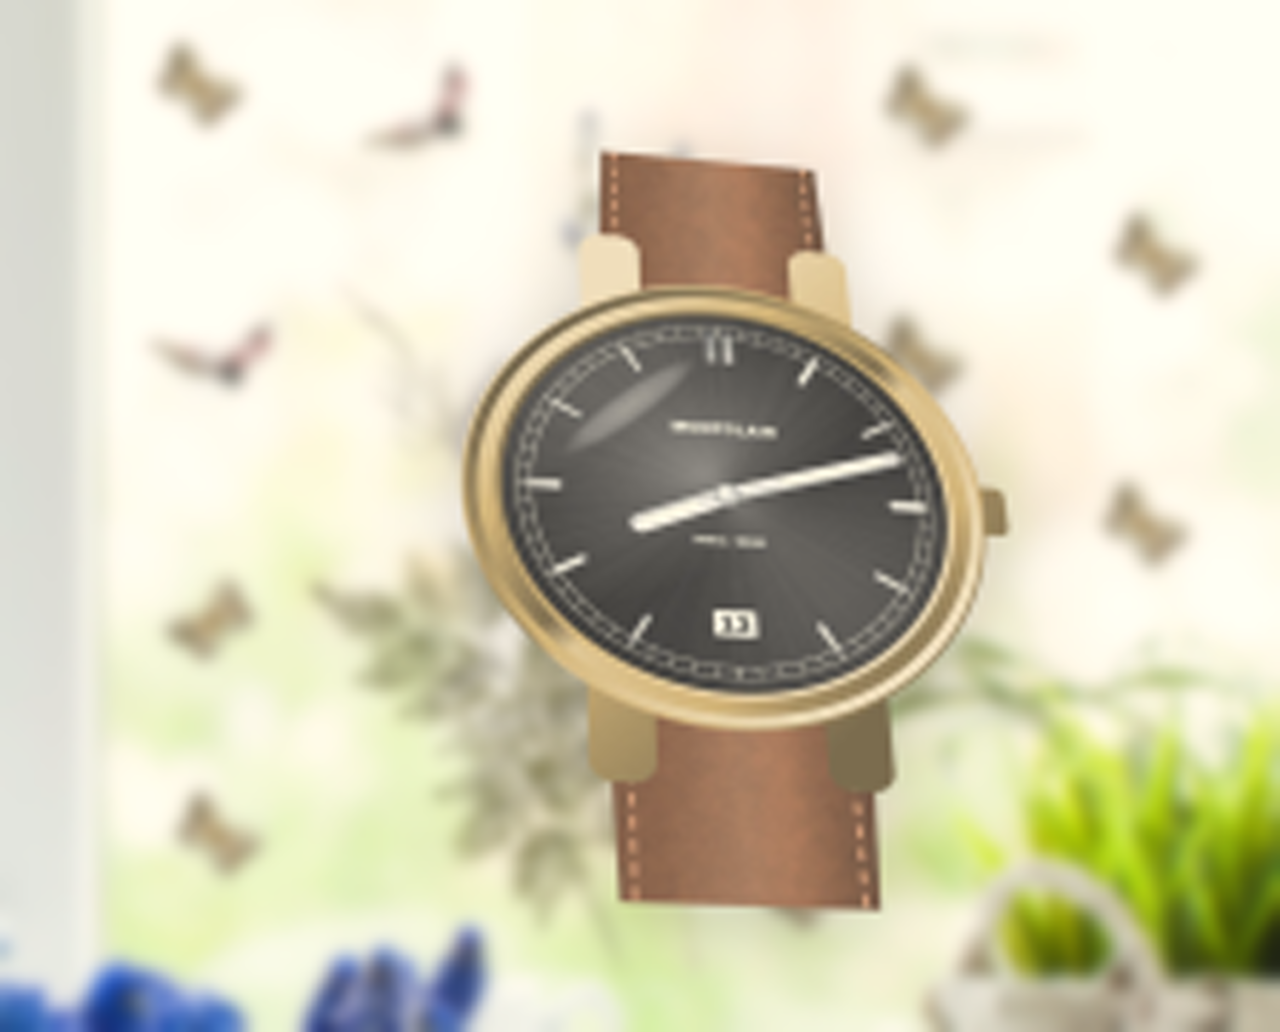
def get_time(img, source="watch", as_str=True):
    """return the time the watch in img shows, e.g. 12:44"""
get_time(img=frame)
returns 8:12
